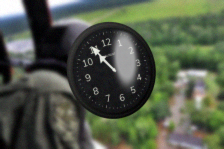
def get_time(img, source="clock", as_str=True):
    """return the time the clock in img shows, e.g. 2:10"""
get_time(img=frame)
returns 10:55
